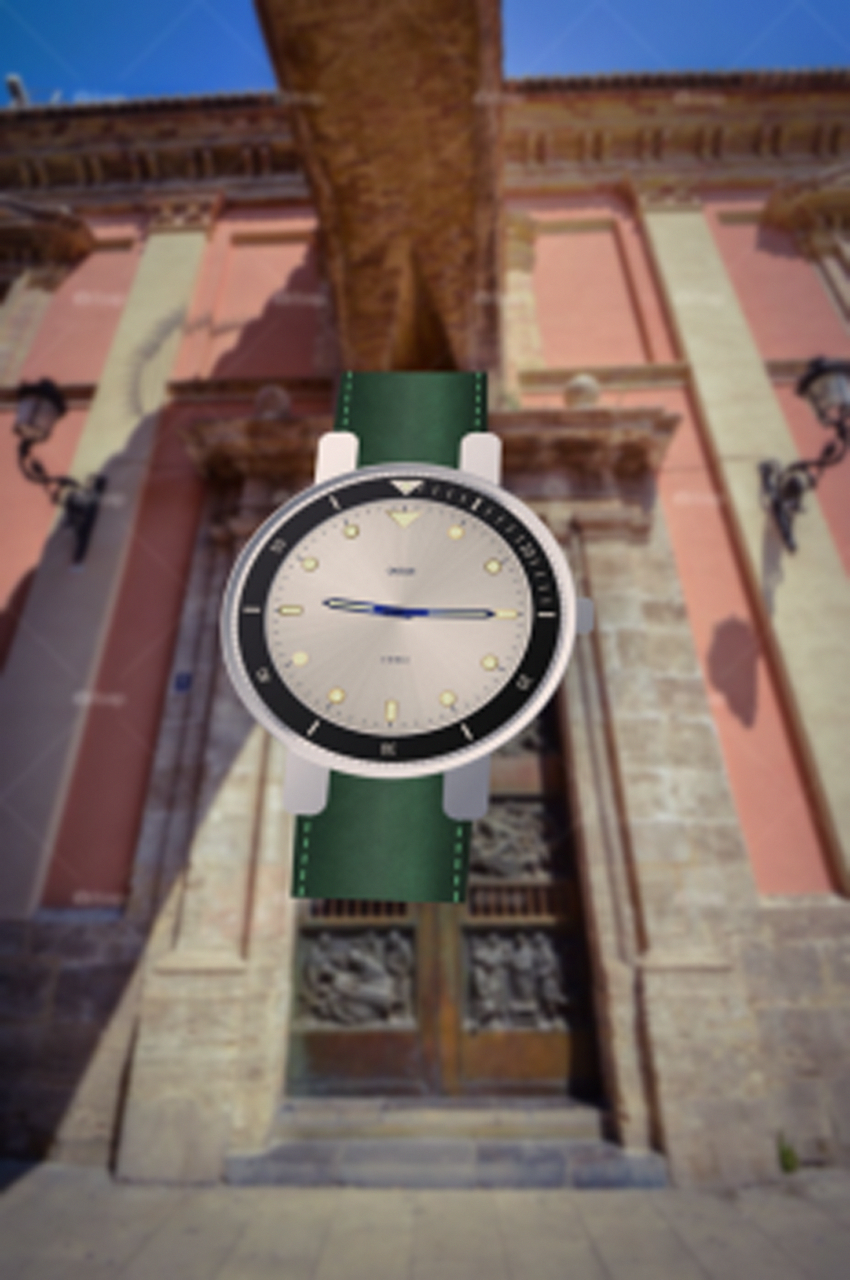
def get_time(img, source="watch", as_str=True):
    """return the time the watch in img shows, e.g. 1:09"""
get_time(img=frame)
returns 9:15
